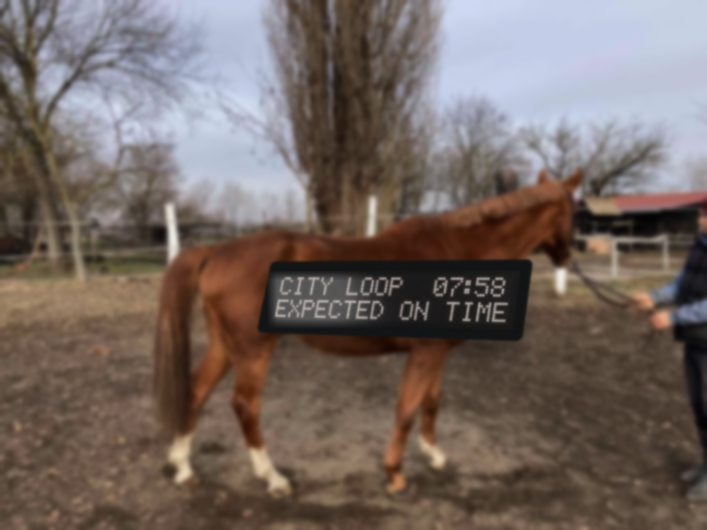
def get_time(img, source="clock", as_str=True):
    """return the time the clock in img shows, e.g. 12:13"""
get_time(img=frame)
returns 7:58
